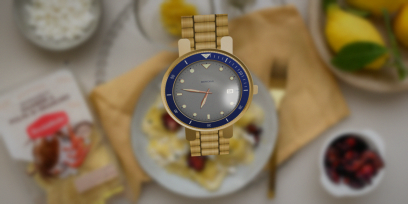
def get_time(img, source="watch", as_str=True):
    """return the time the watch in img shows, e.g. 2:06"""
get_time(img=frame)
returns 6:47
